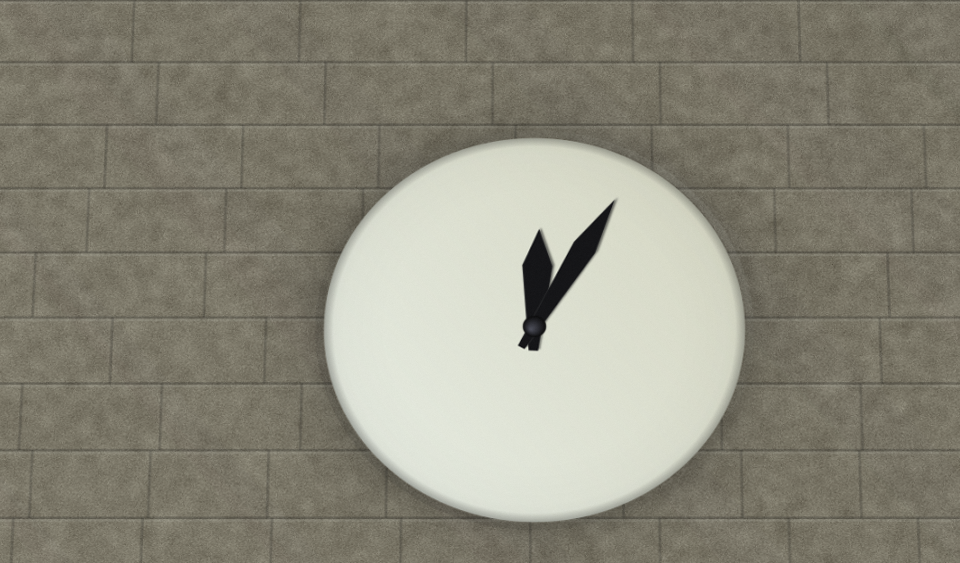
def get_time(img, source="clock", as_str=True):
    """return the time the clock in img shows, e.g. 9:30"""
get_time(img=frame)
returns 12:05
